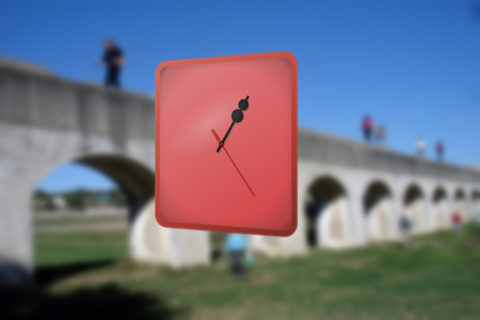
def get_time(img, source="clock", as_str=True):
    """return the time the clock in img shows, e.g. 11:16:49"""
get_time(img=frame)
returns 1:05:24
